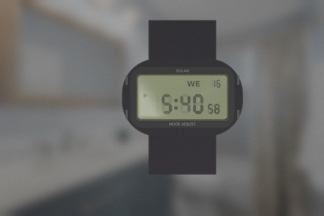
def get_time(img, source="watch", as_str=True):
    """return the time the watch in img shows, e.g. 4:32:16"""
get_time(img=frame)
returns 5:40:58
